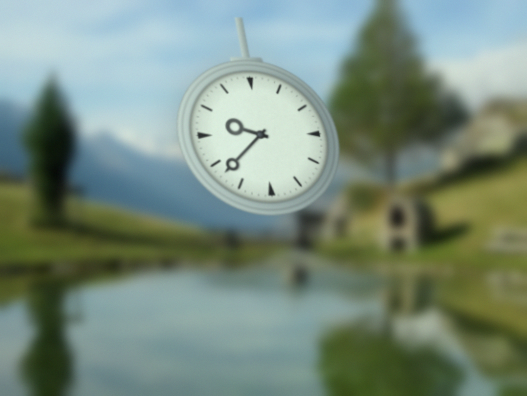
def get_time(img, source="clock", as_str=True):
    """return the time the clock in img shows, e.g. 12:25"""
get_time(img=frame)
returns 9:38
